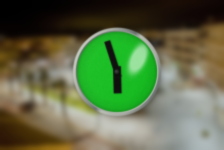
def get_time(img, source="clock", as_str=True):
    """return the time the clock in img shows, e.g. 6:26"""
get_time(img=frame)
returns 5:57
